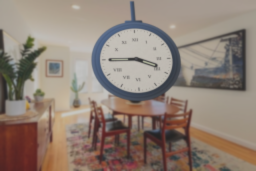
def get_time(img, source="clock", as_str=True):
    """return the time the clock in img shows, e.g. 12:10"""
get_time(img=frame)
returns 3:45
